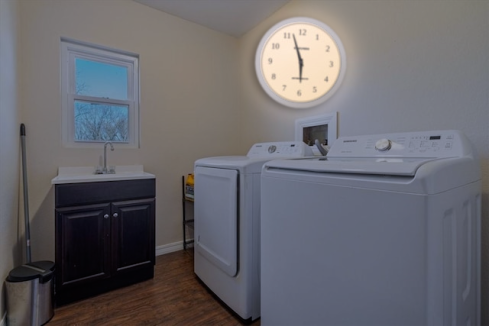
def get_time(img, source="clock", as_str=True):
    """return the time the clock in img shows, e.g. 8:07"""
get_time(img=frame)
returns 5:57
